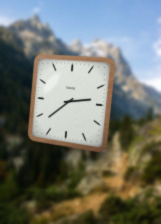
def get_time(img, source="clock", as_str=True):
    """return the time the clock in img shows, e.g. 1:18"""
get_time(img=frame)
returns 2:38
